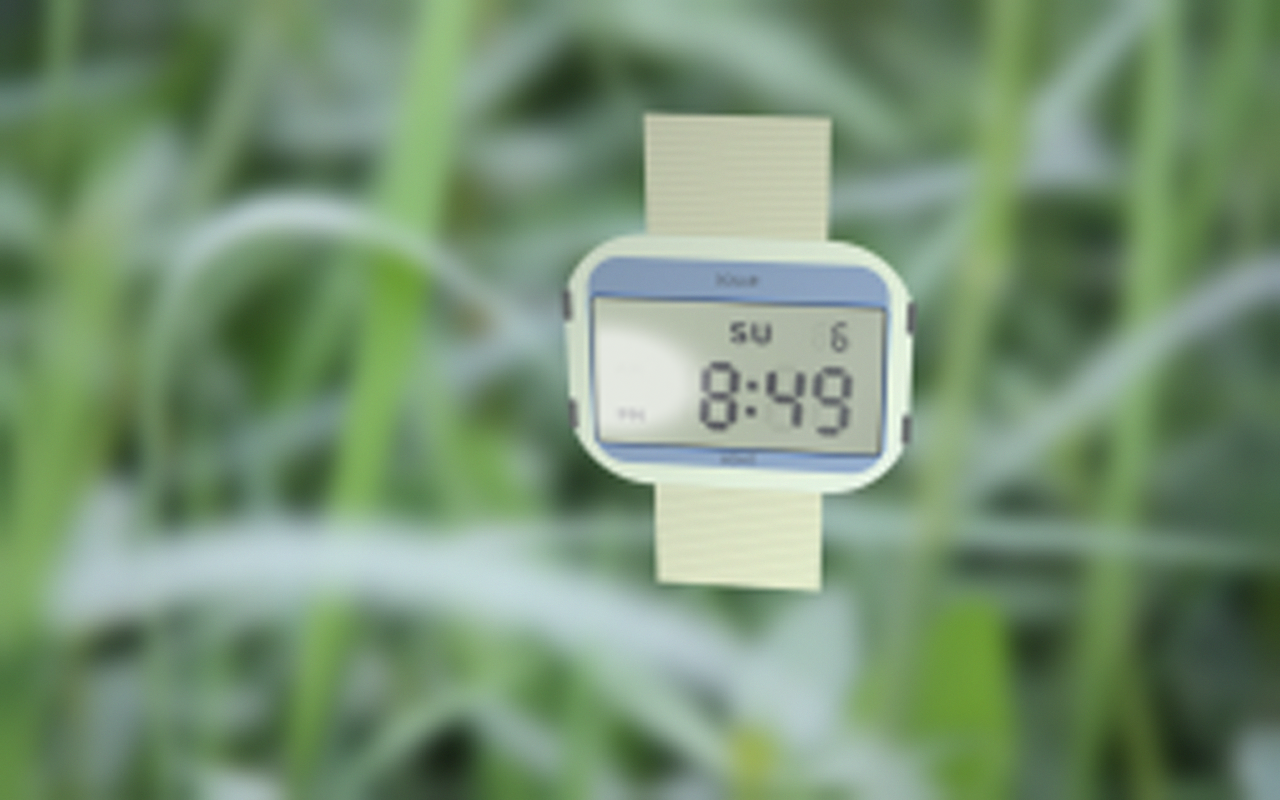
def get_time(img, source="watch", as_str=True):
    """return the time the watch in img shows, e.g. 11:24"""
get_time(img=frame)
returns 8:49
